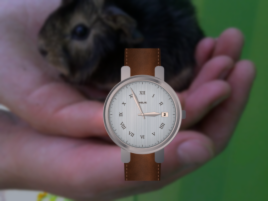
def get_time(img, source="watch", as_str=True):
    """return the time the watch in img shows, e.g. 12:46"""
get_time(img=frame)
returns 2:56
